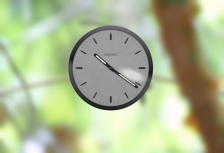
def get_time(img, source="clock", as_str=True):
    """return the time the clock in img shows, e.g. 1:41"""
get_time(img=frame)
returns 10:21
